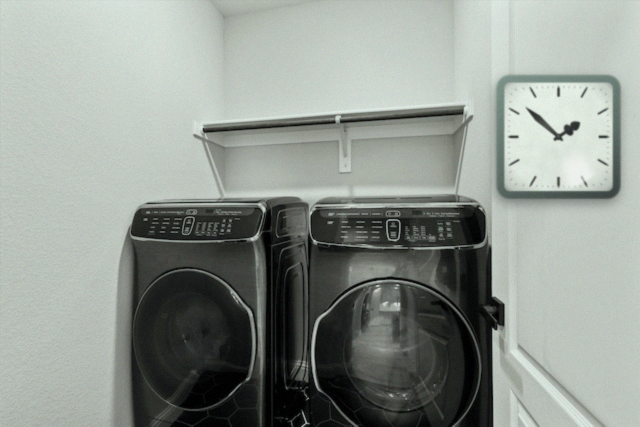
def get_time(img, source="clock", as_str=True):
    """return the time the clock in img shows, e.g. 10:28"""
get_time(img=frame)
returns 1:52
